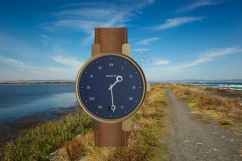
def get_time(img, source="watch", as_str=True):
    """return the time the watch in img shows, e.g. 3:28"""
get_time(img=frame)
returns 1:29
